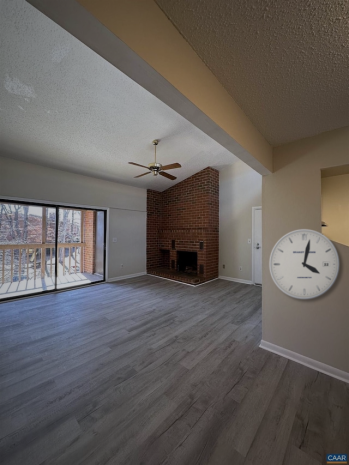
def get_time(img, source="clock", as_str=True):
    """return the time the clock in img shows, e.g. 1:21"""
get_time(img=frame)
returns 4:02
